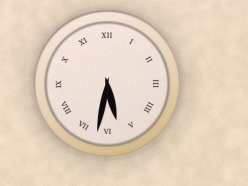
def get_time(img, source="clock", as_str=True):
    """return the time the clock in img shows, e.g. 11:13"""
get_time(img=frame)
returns 5:32
